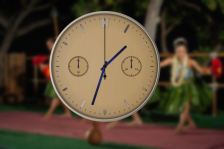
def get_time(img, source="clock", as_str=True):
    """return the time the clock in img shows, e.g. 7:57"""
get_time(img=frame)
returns 1:33
